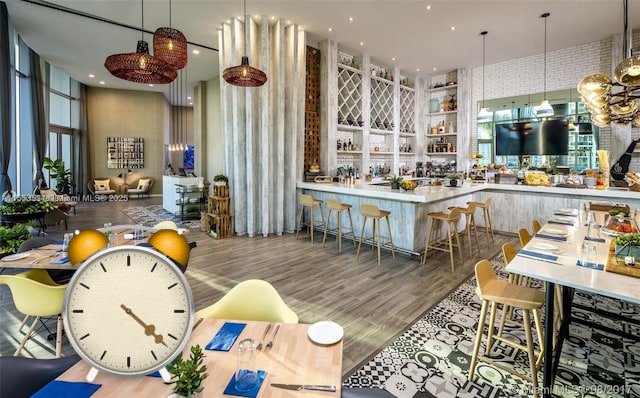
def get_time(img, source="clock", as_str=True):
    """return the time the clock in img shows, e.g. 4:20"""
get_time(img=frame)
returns 4:22
